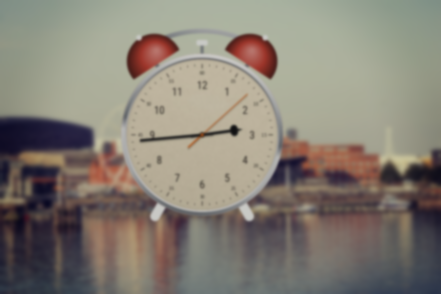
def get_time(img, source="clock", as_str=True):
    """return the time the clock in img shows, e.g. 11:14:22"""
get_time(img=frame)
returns 2:44:08
